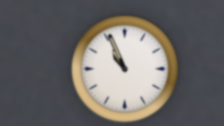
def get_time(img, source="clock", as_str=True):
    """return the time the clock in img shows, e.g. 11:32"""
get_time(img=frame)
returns 10:56
